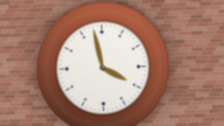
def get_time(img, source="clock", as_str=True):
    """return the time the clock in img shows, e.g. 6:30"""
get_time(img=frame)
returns 3:58
